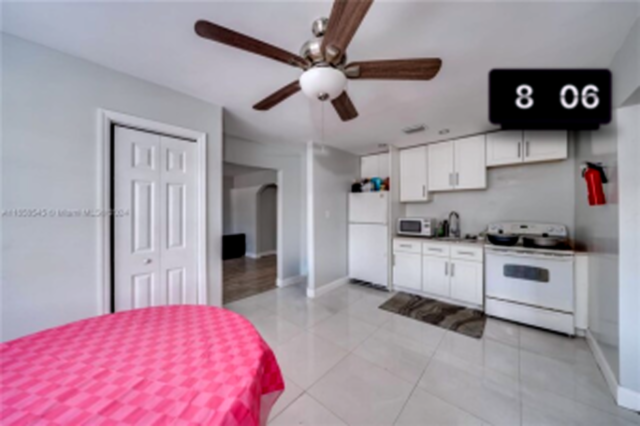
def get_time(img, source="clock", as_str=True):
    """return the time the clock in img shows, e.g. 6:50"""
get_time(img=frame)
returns 8:06
